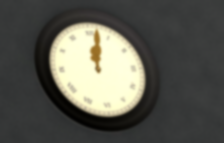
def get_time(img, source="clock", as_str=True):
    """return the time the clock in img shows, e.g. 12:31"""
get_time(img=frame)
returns 12:02
